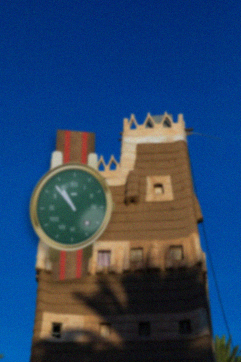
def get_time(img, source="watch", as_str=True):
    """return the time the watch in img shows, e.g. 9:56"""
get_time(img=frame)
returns 10:53
